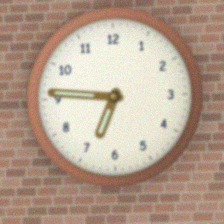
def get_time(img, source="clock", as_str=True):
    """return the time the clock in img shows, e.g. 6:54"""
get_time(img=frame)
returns 6:46
